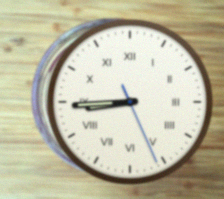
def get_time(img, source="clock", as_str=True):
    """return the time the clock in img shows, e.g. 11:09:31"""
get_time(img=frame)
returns 8:44:26
